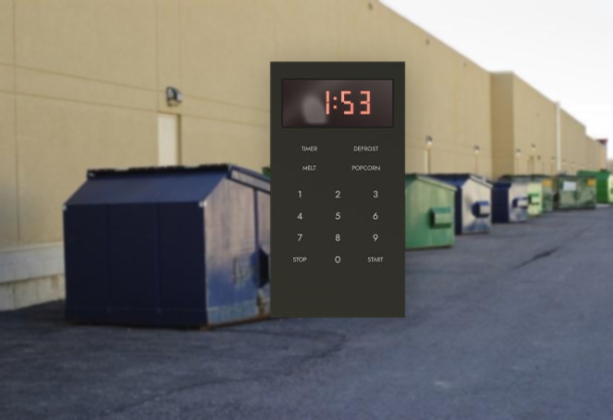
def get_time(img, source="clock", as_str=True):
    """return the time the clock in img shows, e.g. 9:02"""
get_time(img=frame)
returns 1:53
